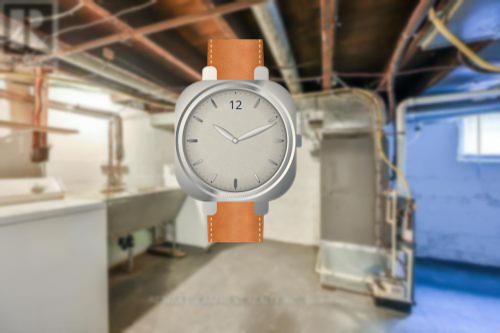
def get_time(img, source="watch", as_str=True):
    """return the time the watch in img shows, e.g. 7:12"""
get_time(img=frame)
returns 10:11
